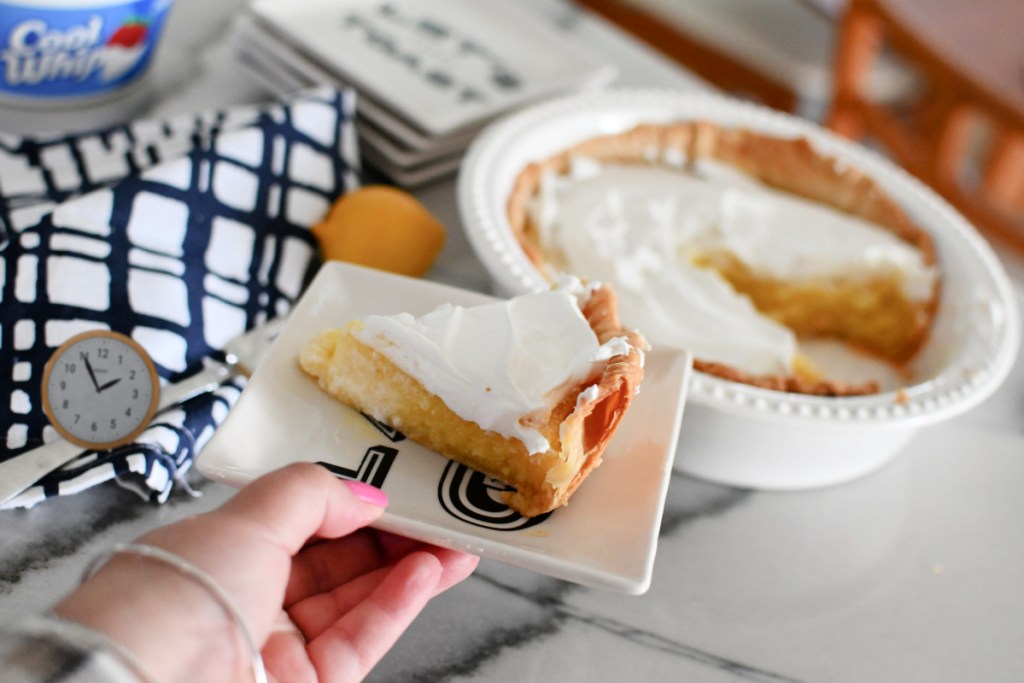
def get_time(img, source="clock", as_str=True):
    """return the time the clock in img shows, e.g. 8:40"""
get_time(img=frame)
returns 1:55
